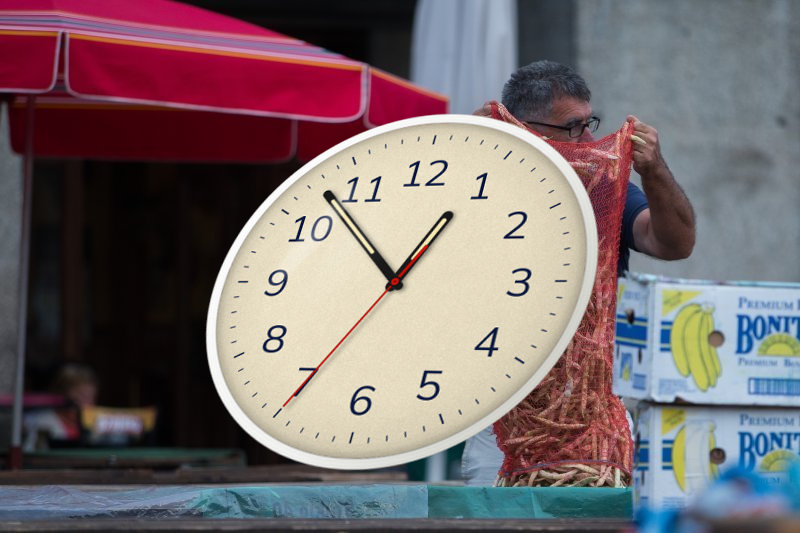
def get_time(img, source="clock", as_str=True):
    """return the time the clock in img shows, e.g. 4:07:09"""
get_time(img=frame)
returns 12:52:35
